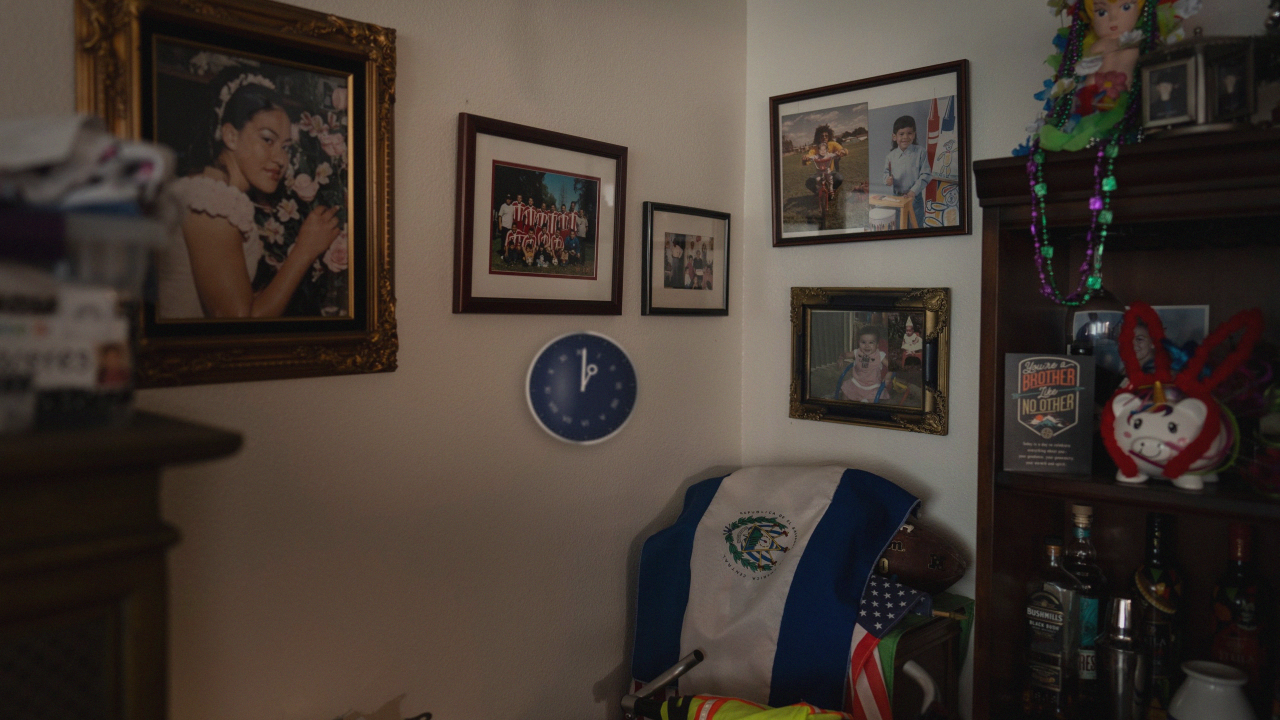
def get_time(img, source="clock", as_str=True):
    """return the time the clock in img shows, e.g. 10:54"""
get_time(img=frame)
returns 1:01
